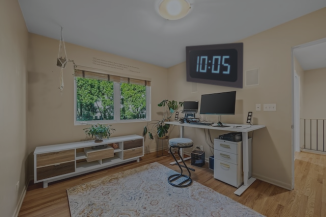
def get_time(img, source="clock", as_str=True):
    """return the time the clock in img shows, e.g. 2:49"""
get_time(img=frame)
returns 10:05
